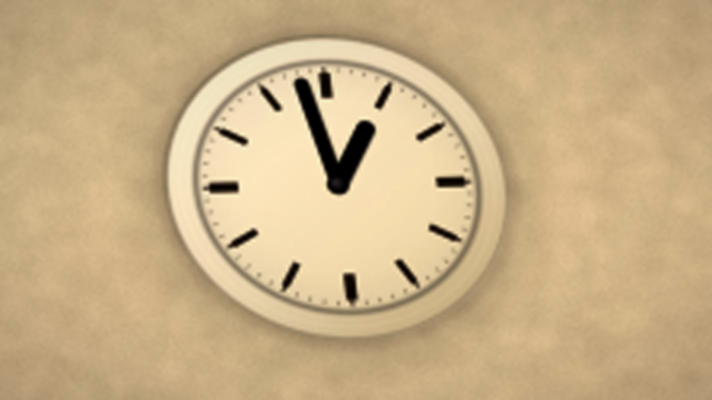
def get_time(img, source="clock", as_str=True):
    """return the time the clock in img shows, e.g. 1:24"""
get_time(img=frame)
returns 12:58
